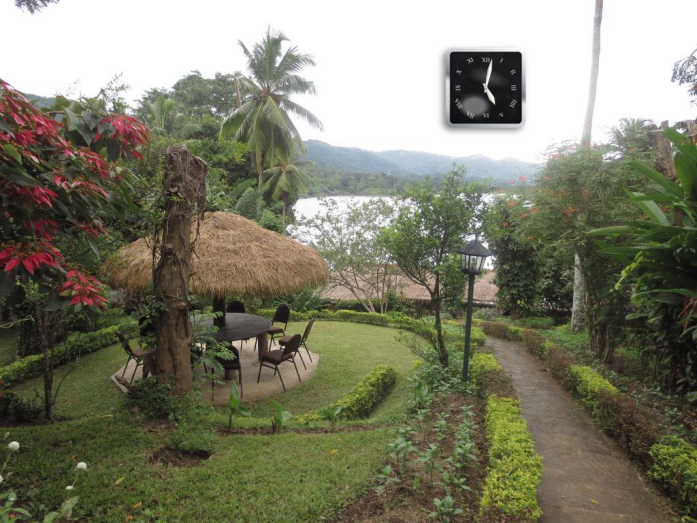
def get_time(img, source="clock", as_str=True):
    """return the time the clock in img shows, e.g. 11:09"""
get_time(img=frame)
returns 5:02
